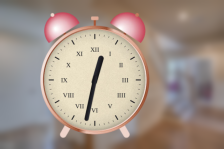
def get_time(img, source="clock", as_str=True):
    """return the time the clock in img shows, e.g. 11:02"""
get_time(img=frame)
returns 12:32
